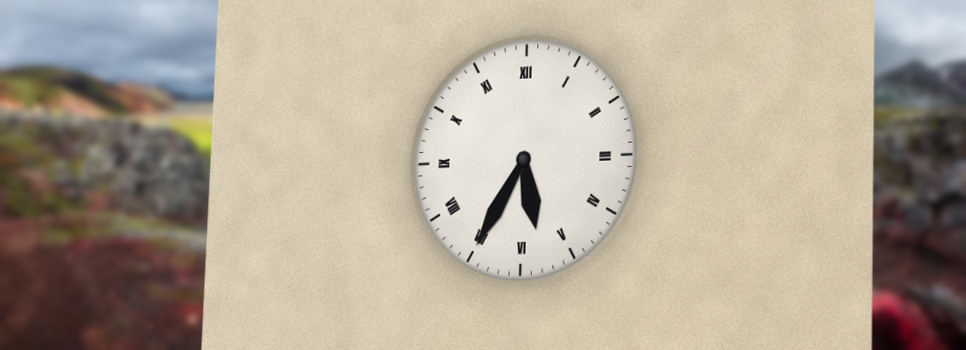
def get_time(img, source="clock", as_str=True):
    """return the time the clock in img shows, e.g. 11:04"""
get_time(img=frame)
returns 5:35
